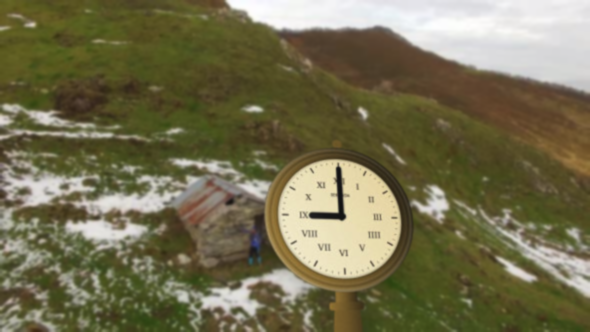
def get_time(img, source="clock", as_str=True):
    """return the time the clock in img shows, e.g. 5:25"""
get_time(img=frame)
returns 9:00
